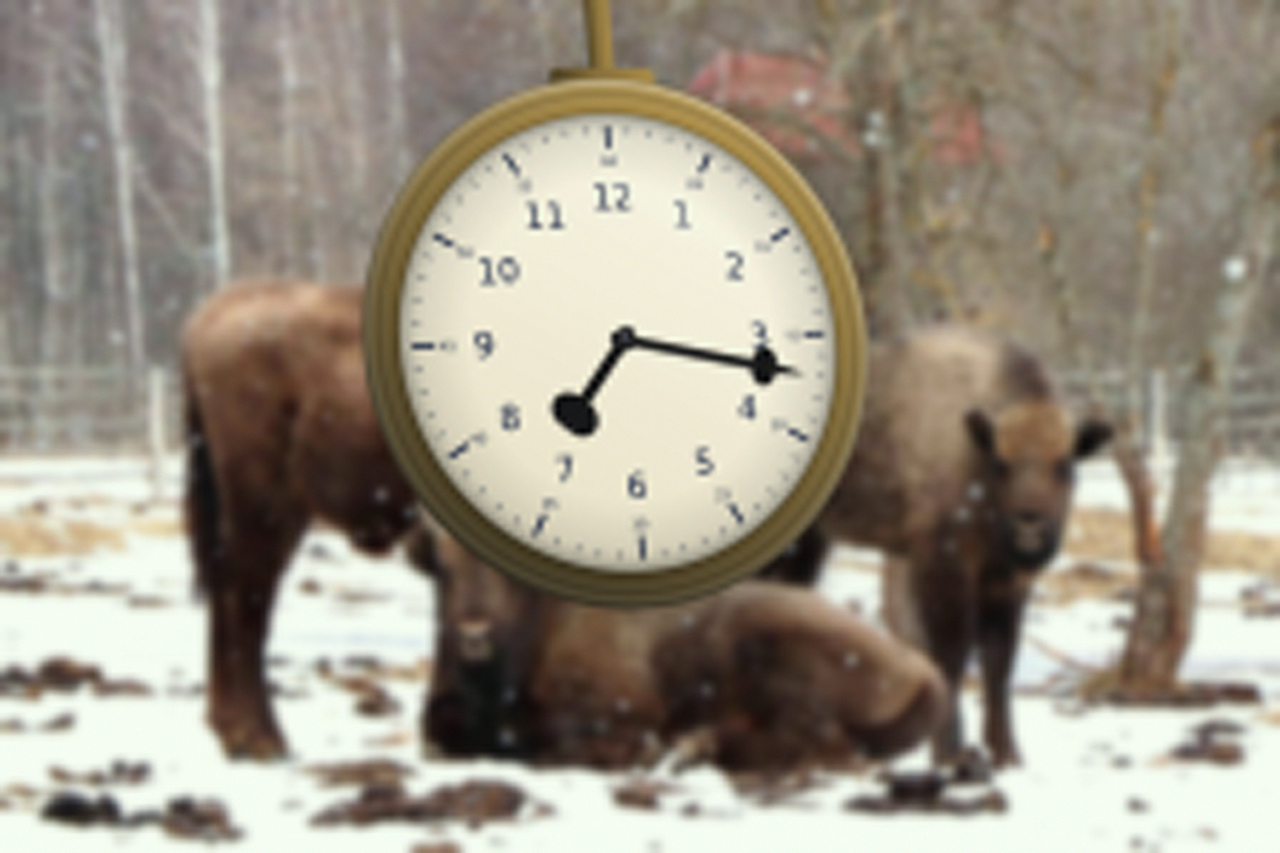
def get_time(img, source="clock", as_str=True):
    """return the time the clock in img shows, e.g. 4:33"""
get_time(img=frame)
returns 7:17
